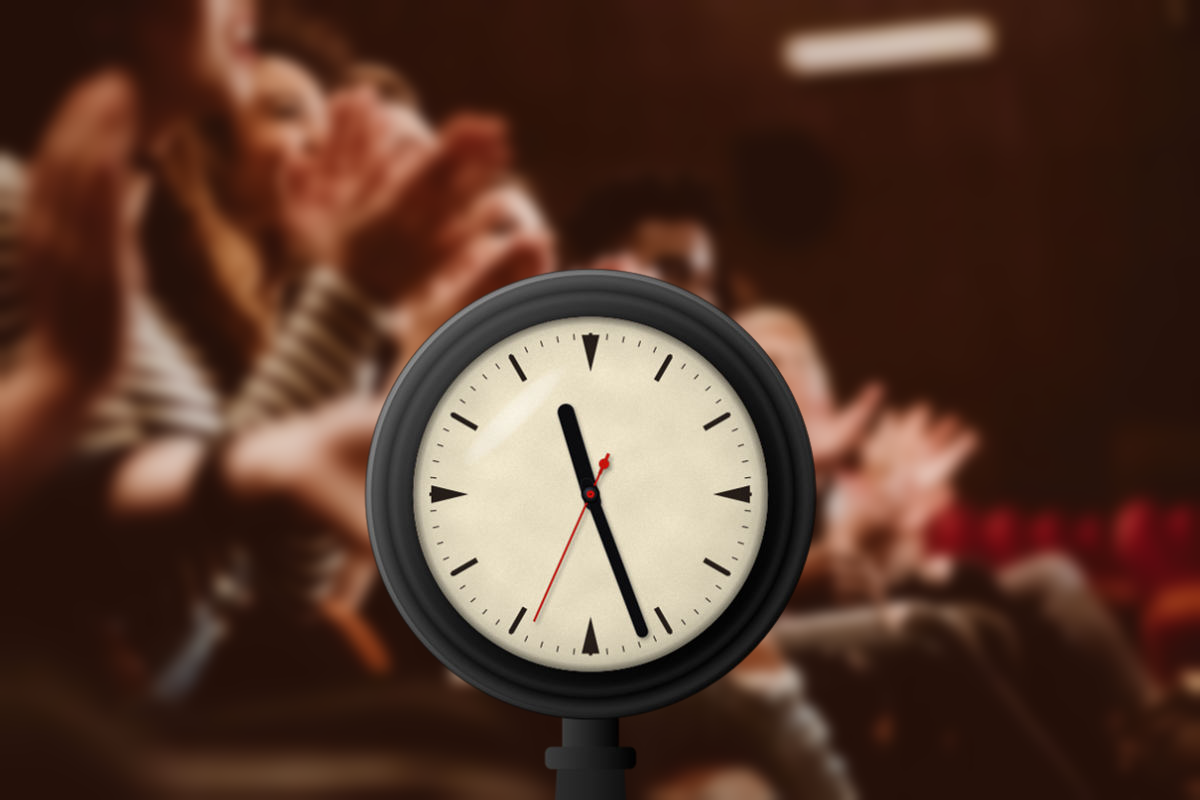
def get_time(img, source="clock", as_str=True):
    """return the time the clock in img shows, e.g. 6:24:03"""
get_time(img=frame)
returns 11:26:34
